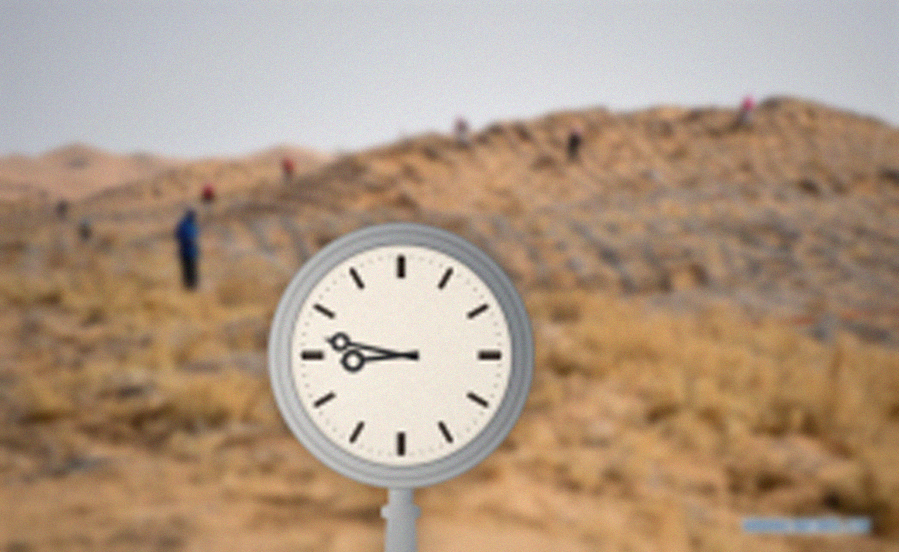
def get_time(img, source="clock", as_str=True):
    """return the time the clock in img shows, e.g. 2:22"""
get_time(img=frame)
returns 8:47
